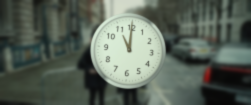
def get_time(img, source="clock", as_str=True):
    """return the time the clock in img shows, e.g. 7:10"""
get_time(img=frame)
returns 11:00
